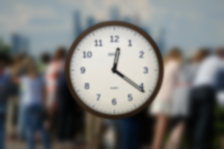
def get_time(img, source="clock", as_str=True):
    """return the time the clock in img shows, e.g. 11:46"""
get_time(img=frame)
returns 12:21
